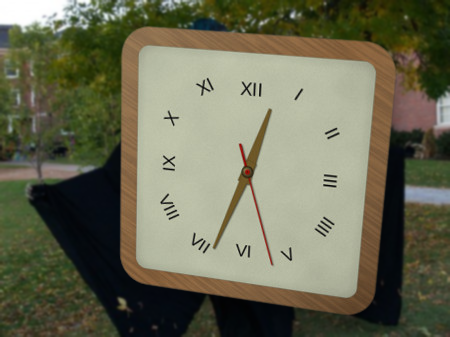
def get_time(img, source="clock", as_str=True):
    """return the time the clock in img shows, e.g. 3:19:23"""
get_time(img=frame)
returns 12:33:27
